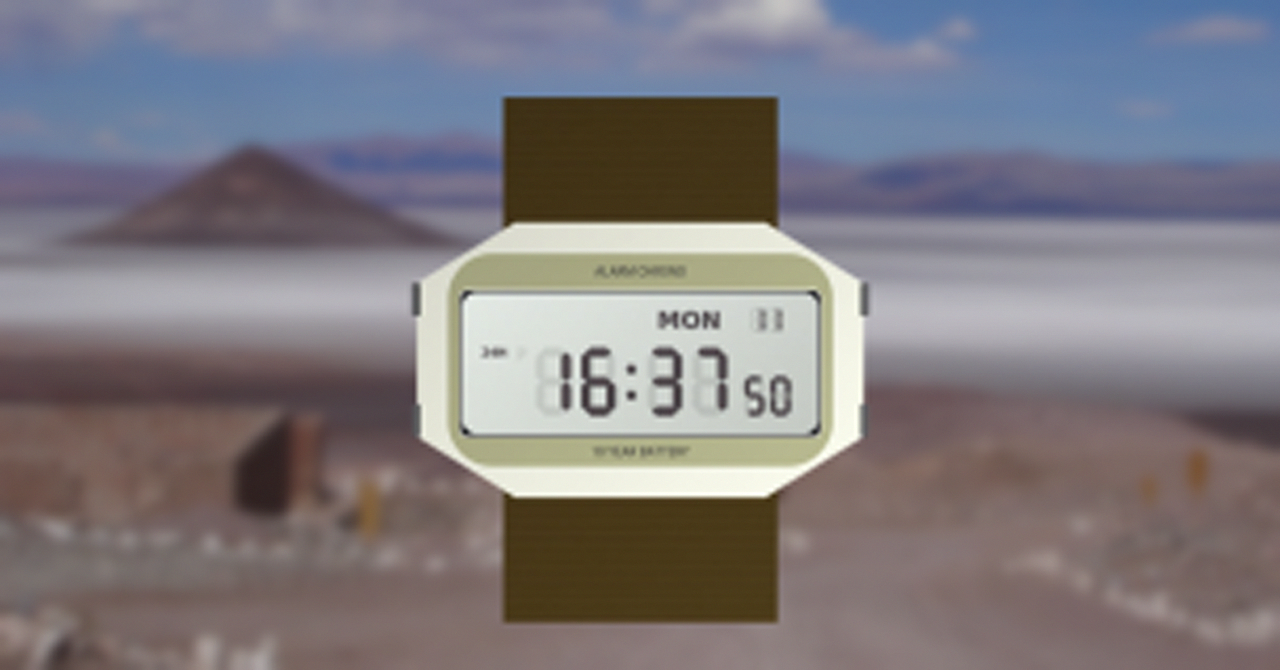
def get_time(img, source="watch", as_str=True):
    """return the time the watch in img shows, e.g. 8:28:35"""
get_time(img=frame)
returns 16:37:50
